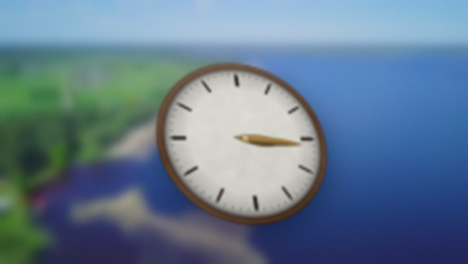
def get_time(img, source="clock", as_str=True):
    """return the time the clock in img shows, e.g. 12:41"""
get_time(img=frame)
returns 3:16
